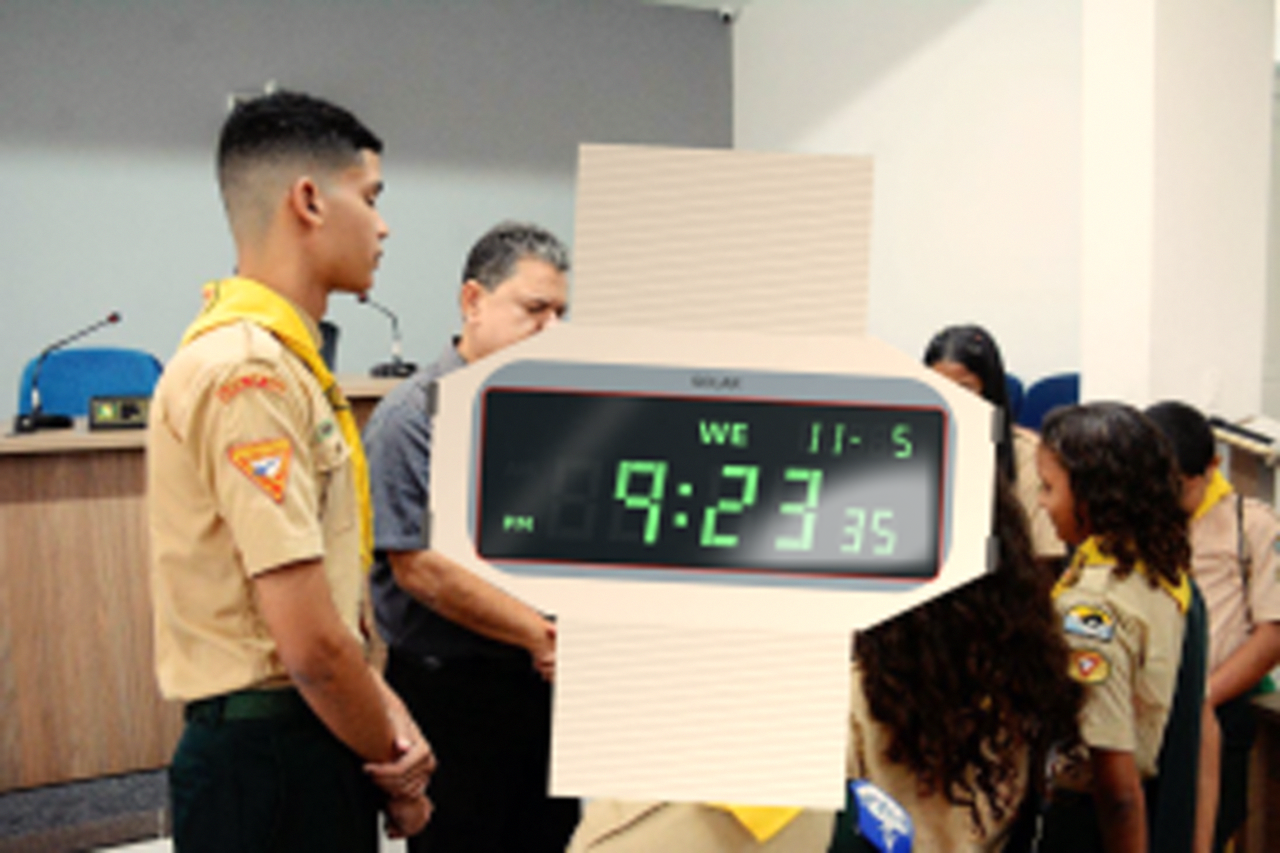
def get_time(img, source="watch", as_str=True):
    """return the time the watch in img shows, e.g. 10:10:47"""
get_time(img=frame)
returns 9:23:35
